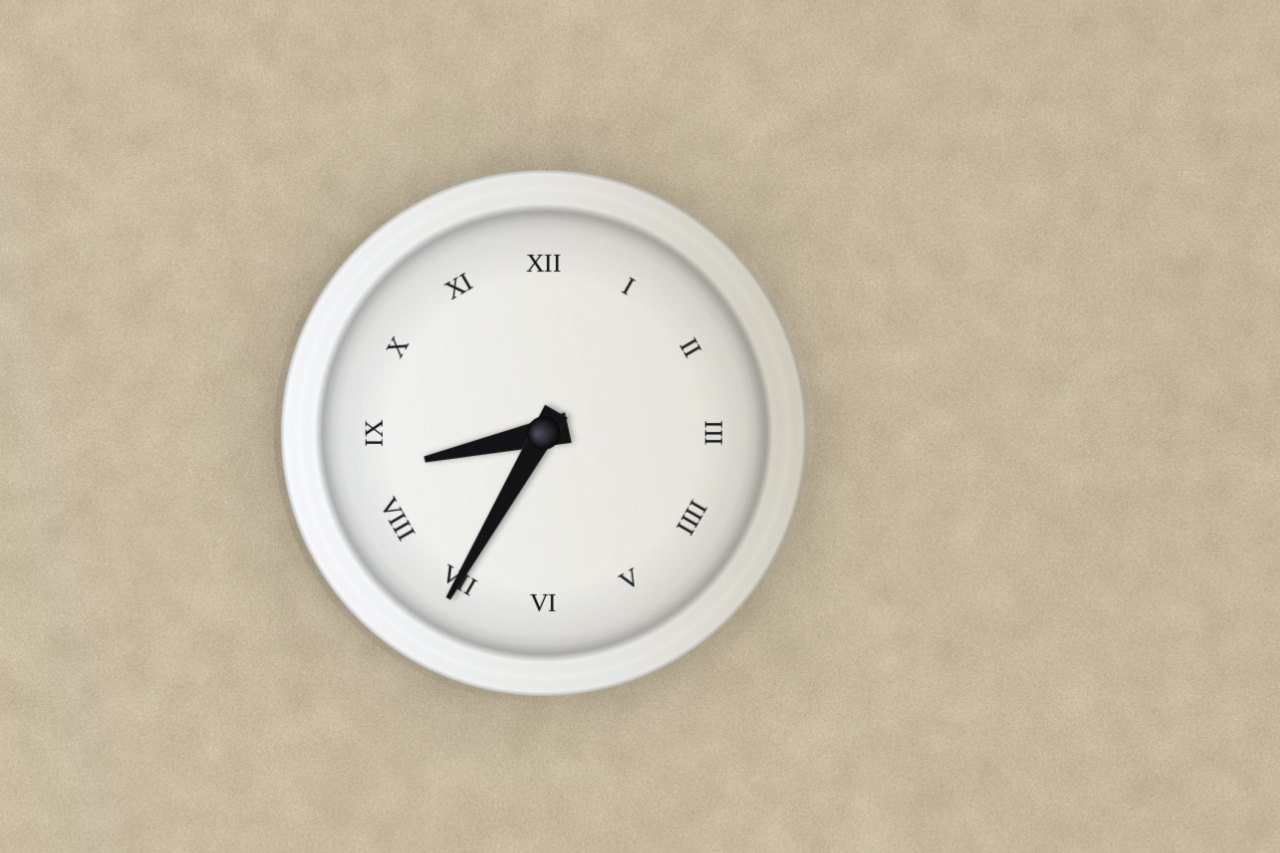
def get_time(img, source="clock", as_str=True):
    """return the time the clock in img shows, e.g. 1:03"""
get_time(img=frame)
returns 8:35
